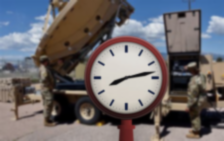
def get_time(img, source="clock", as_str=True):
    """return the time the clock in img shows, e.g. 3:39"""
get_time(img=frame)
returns 8:13
